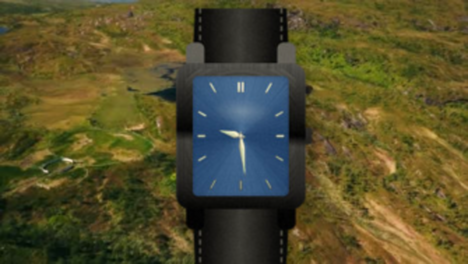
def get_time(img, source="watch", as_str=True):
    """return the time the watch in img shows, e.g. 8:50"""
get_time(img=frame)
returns 9:29
